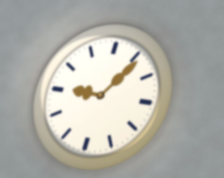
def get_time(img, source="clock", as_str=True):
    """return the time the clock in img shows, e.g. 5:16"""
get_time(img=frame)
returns 9:06
